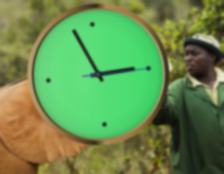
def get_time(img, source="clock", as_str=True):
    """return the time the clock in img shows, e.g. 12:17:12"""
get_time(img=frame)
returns 2:56:15
